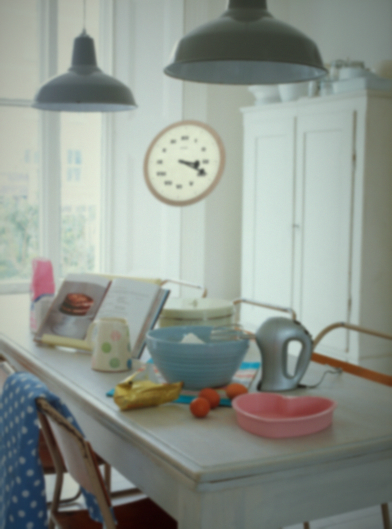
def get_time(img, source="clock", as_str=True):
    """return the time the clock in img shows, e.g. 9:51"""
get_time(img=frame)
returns 3:19
